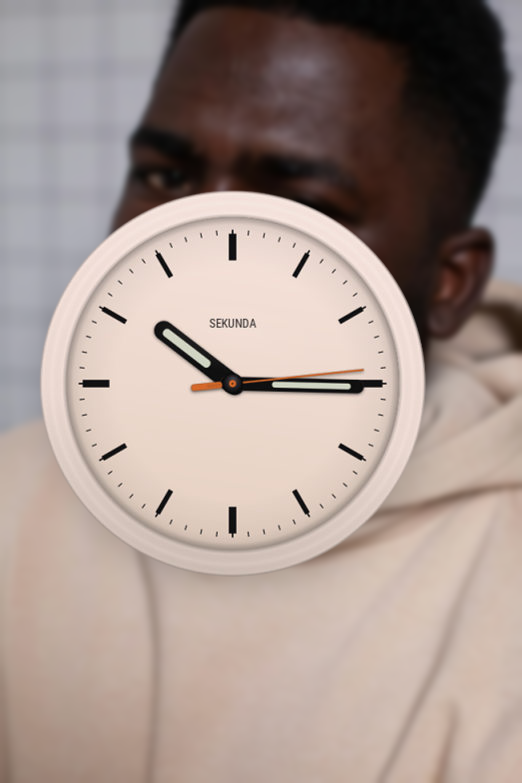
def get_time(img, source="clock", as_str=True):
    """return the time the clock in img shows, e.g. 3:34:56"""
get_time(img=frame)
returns 10:15:14
